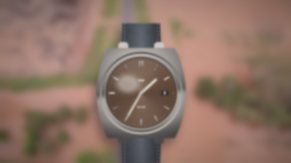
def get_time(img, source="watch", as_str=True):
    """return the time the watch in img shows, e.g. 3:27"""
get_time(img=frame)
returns 1:35
